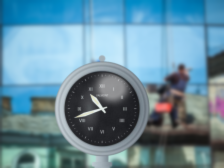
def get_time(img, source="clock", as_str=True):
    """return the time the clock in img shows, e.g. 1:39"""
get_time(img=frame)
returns 10:42
